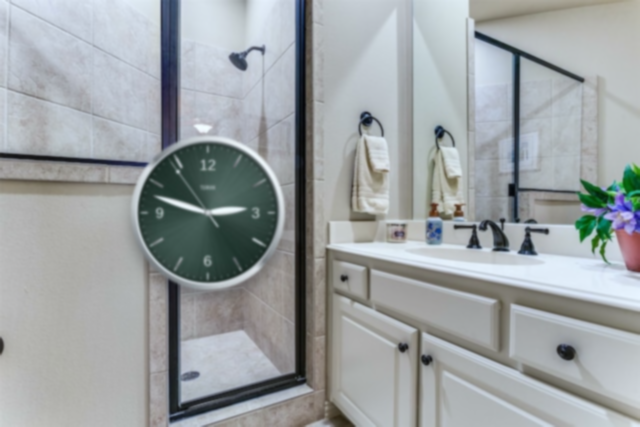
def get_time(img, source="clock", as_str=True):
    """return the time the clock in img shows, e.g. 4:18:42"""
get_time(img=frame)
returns 2:47:54
